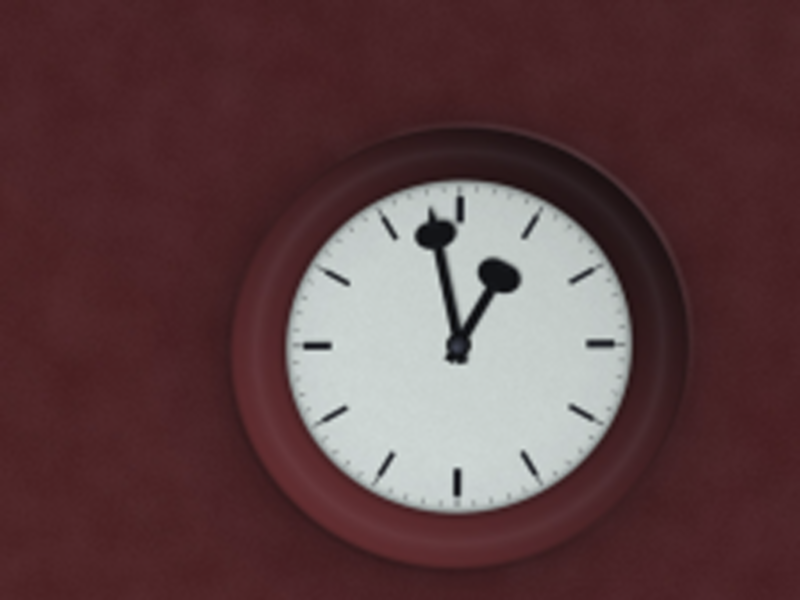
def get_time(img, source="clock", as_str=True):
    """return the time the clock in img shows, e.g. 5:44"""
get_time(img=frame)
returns 12:58
